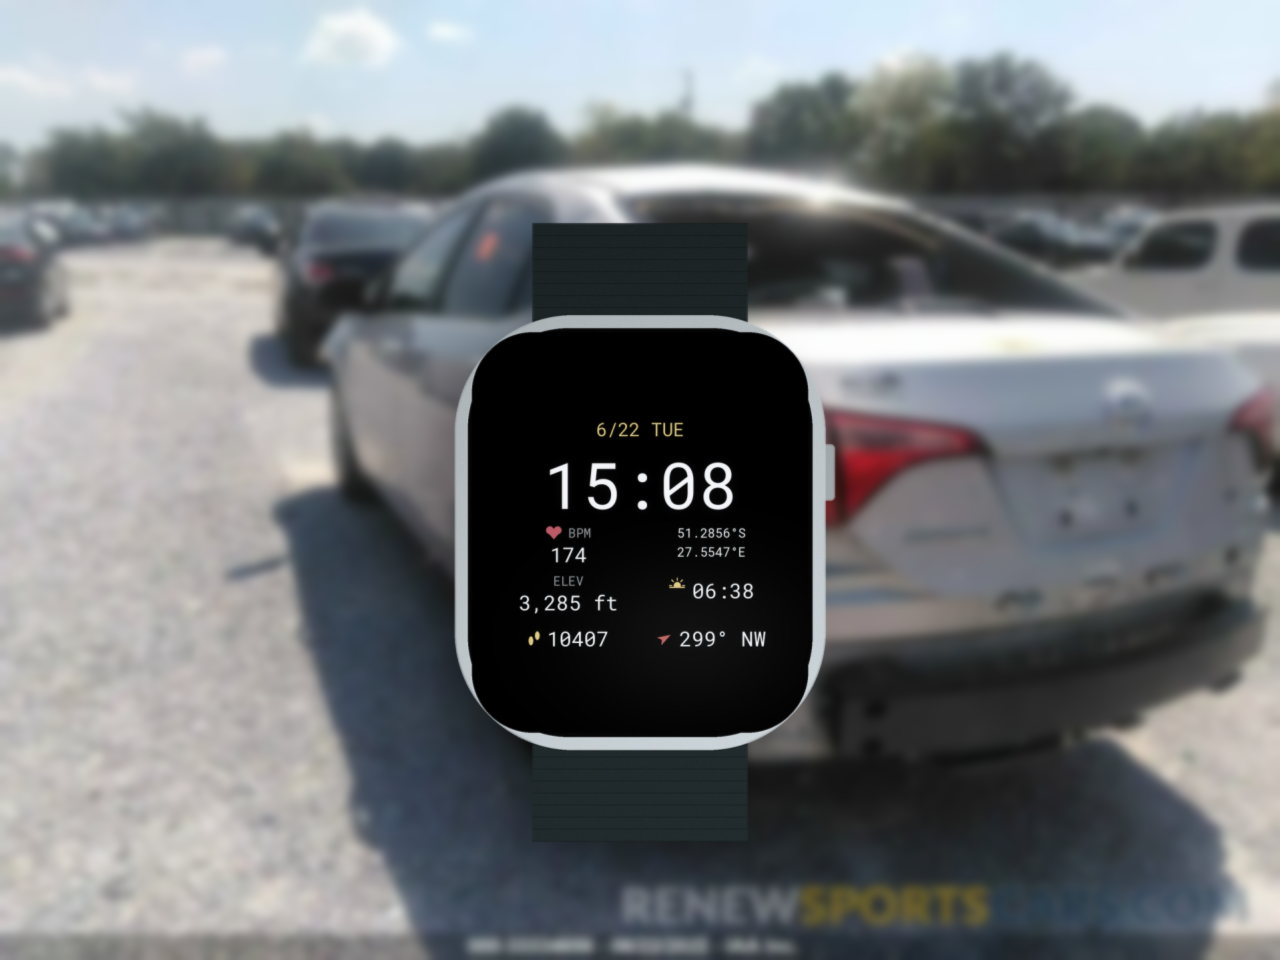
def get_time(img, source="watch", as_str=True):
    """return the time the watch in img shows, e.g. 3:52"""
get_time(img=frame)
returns 15:08
